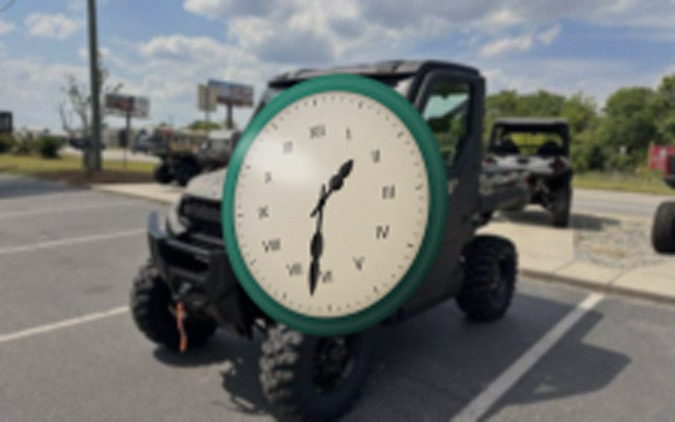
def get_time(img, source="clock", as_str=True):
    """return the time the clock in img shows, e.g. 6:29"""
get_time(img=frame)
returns 1:32
